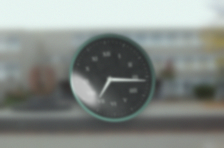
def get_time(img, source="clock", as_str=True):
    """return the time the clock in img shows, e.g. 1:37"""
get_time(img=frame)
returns 7:16
